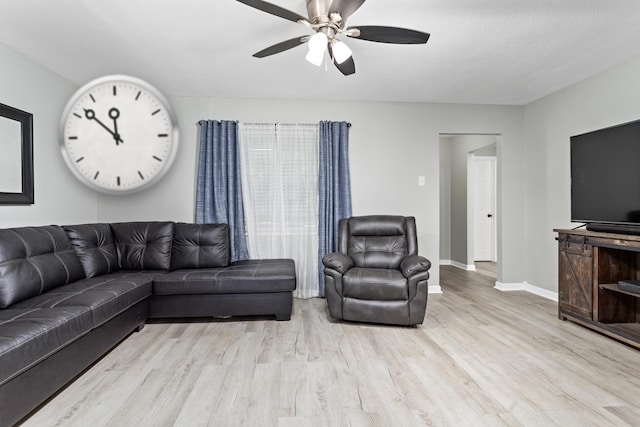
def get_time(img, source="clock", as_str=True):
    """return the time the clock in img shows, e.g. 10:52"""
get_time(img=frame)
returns 11:52
